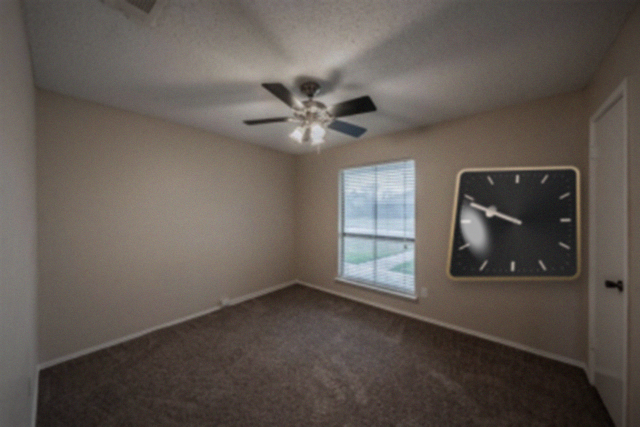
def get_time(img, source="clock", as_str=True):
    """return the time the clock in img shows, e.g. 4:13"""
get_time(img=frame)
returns 9:49
